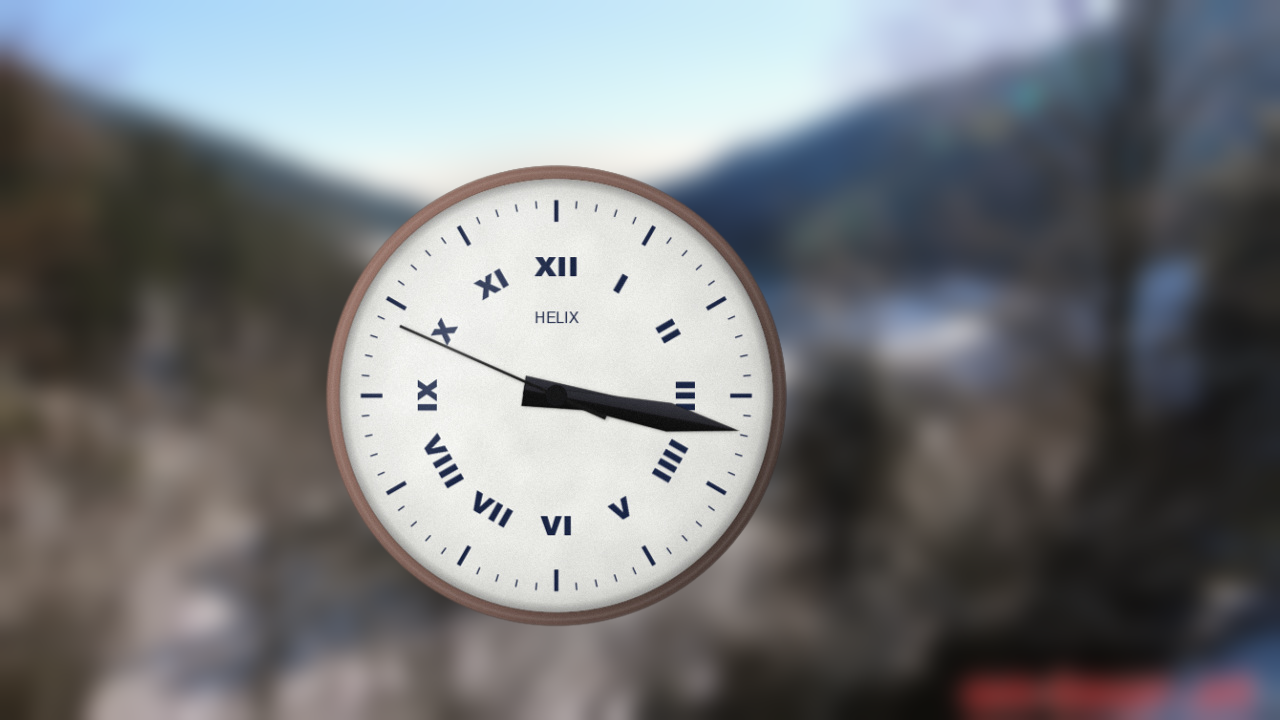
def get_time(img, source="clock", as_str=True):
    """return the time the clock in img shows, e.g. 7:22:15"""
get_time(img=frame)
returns 3:16:49
